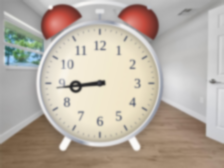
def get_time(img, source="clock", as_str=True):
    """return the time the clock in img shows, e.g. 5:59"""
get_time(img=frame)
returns 8:44
